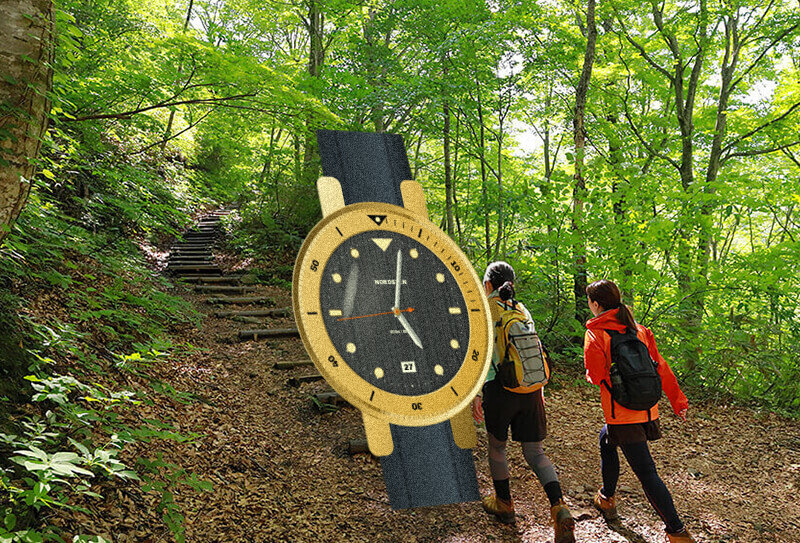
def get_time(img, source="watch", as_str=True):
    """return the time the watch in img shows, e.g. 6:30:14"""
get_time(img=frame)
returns 5:02:44
